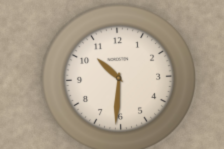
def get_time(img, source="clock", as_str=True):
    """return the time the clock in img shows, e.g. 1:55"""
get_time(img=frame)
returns 10:31
